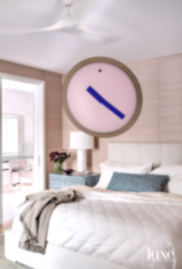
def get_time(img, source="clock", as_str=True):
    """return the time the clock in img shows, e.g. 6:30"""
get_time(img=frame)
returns 10:21
